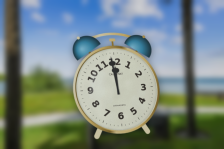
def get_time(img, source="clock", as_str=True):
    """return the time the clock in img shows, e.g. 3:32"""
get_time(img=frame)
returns 11:59
